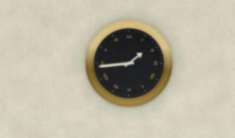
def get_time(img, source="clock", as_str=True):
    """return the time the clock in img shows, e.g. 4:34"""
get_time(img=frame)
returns 1:44
